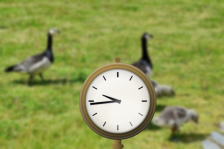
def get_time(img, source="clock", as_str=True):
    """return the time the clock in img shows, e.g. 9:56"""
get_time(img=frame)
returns 9:44
